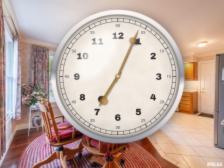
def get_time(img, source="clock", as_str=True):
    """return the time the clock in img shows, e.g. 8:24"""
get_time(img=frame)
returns 7:04
